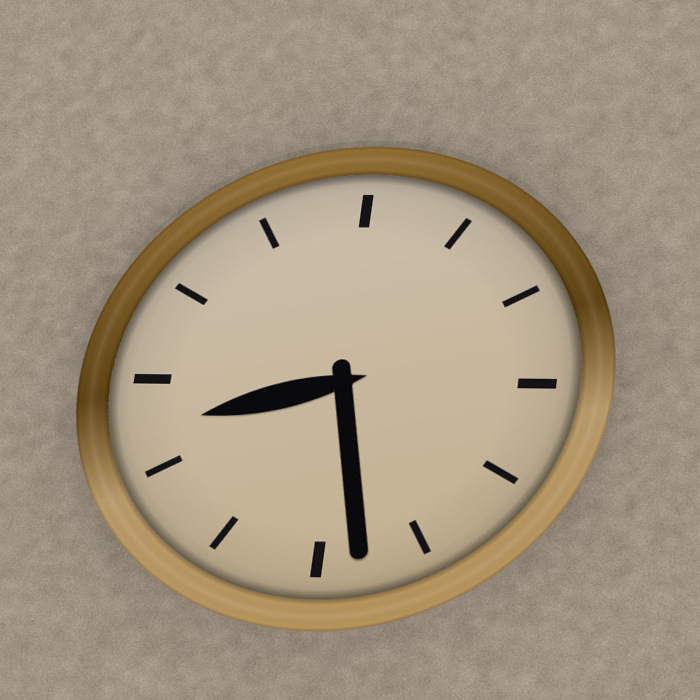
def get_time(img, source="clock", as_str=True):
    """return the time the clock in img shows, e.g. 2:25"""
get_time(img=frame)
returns 8:28
